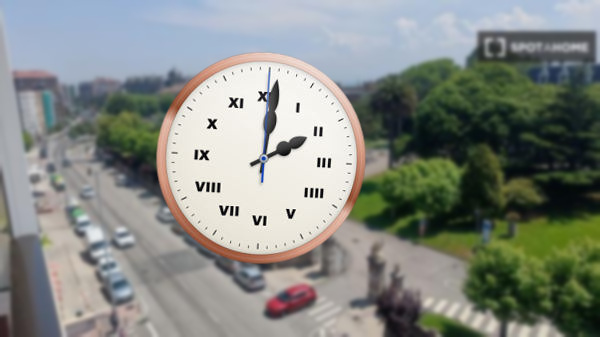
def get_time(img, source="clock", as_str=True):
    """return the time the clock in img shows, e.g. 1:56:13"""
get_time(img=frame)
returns 2:01:00
